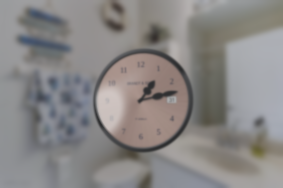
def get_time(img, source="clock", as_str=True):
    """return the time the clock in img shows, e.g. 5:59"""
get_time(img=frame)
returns 1:13
